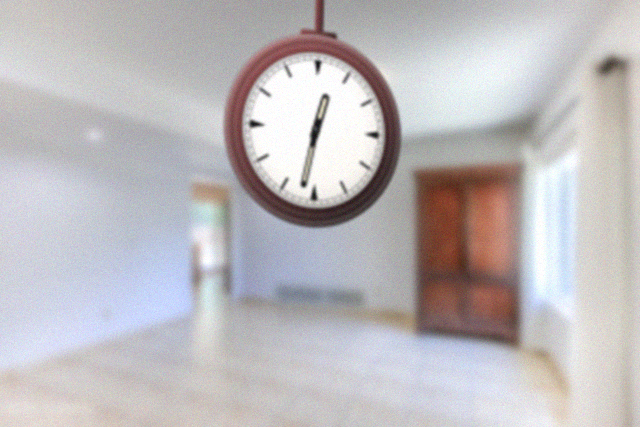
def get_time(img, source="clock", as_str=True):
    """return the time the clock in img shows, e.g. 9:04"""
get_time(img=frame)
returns 12:32
